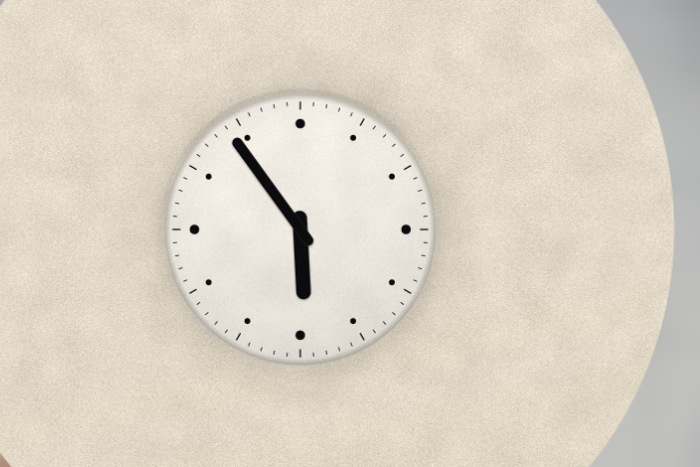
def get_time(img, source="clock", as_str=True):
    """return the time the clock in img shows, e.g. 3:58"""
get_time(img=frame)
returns 5:54
